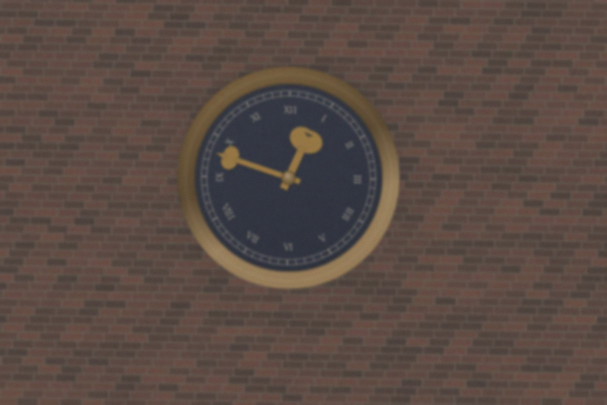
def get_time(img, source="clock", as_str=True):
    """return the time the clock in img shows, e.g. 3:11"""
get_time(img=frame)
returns 12:48
